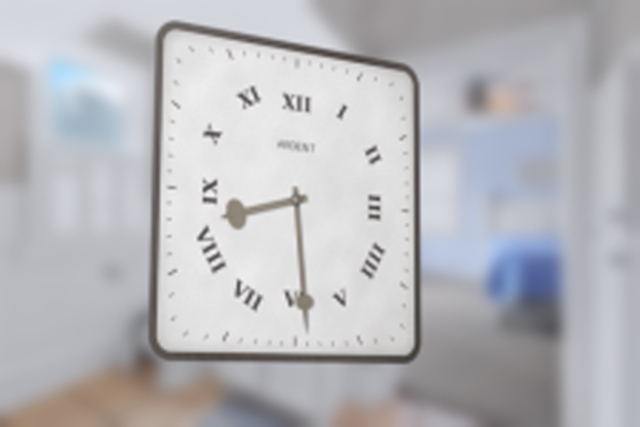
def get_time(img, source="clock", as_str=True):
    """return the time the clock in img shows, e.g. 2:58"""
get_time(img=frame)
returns 8:29
